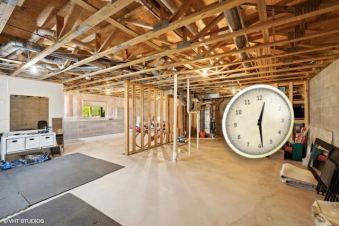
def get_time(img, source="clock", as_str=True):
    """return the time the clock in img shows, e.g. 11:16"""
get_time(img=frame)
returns 12:29
